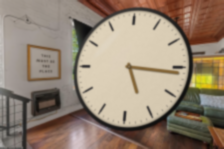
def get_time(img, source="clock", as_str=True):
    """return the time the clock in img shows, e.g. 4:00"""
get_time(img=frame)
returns 5:16
